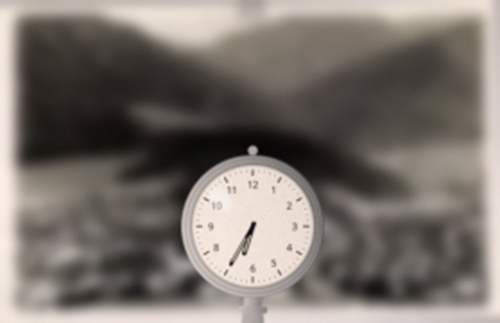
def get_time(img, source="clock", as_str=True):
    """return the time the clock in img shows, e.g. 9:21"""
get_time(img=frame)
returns 6:35
